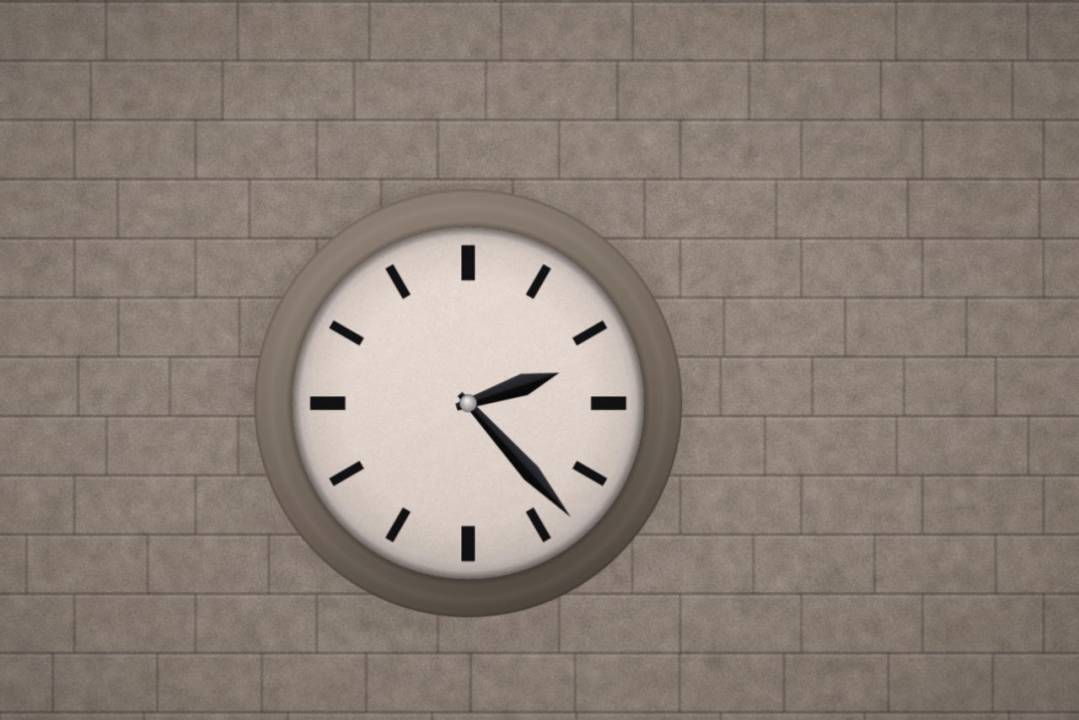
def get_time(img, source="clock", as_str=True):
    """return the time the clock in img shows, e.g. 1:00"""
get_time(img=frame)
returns 2:23
